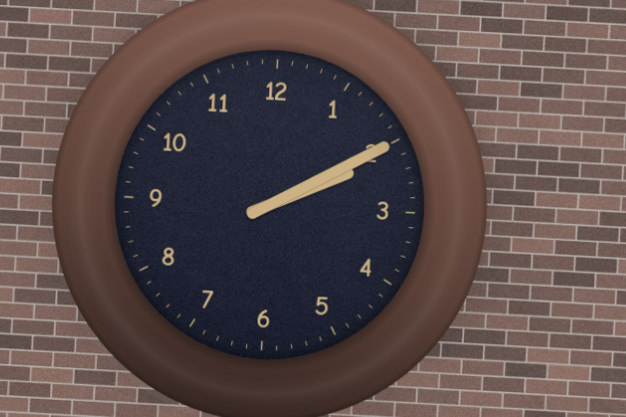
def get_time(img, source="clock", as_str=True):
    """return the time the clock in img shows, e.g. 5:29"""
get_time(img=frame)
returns 2:10
